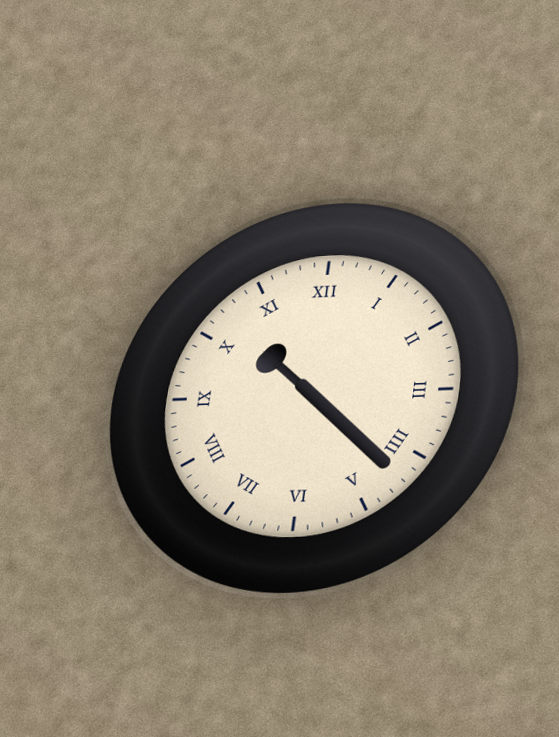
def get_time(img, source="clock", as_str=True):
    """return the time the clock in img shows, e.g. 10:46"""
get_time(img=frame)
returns 10:22
